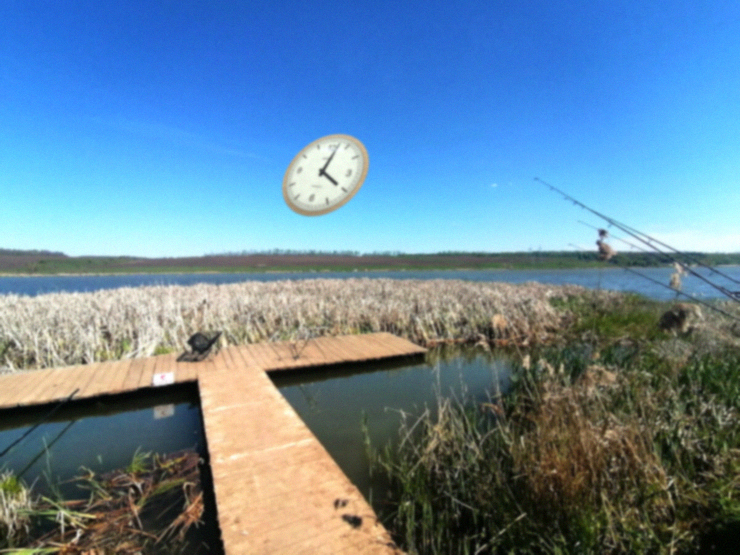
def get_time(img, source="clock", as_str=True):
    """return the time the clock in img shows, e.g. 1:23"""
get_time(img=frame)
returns 4:02
